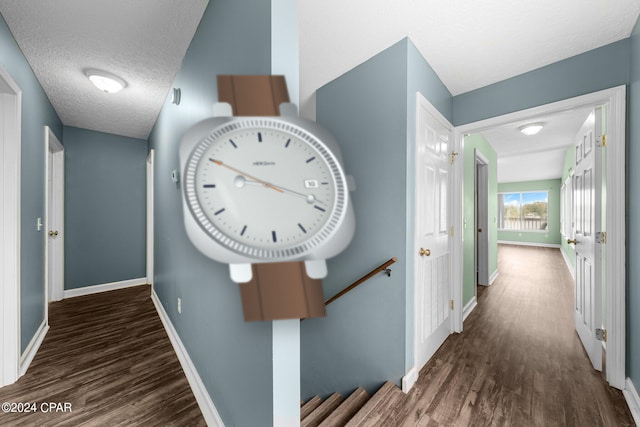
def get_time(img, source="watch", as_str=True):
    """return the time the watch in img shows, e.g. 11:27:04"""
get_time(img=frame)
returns 9:18:50
